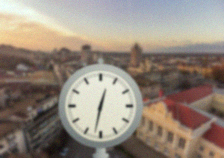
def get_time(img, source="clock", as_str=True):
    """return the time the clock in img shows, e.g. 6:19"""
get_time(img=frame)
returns 12:32
